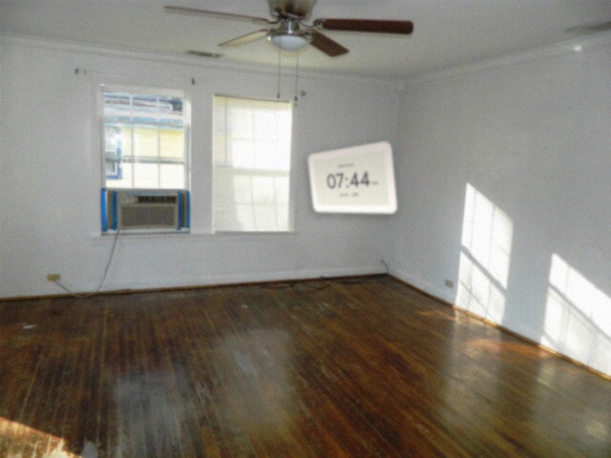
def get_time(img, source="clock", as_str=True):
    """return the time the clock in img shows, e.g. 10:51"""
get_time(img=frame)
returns 7:44
